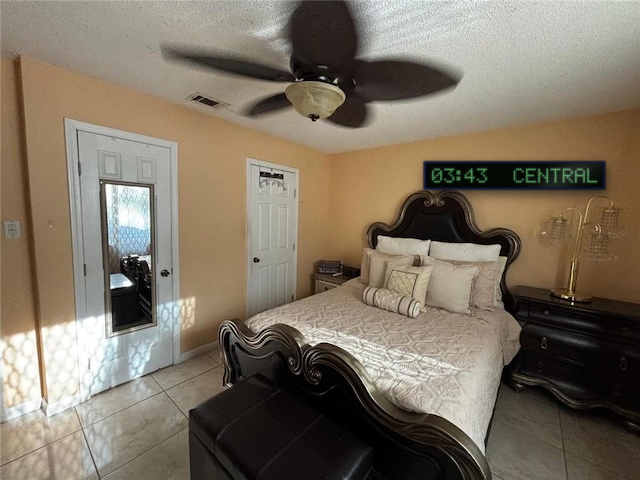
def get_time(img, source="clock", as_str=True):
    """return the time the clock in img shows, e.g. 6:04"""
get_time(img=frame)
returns 3:43
